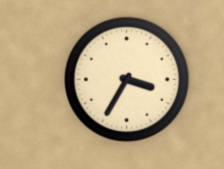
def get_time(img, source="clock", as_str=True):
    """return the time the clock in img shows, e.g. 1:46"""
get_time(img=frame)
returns 3:35
